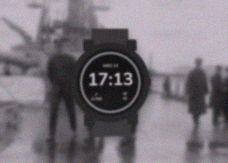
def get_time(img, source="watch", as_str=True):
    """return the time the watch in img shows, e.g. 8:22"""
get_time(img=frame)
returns 17:13
